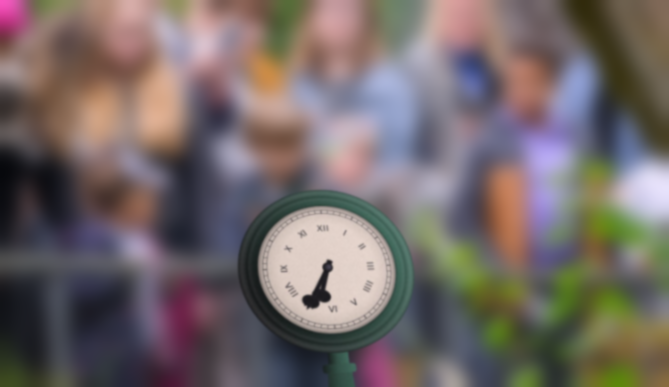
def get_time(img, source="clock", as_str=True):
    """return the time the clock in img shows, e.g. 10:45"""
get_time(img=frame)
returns 6:35
